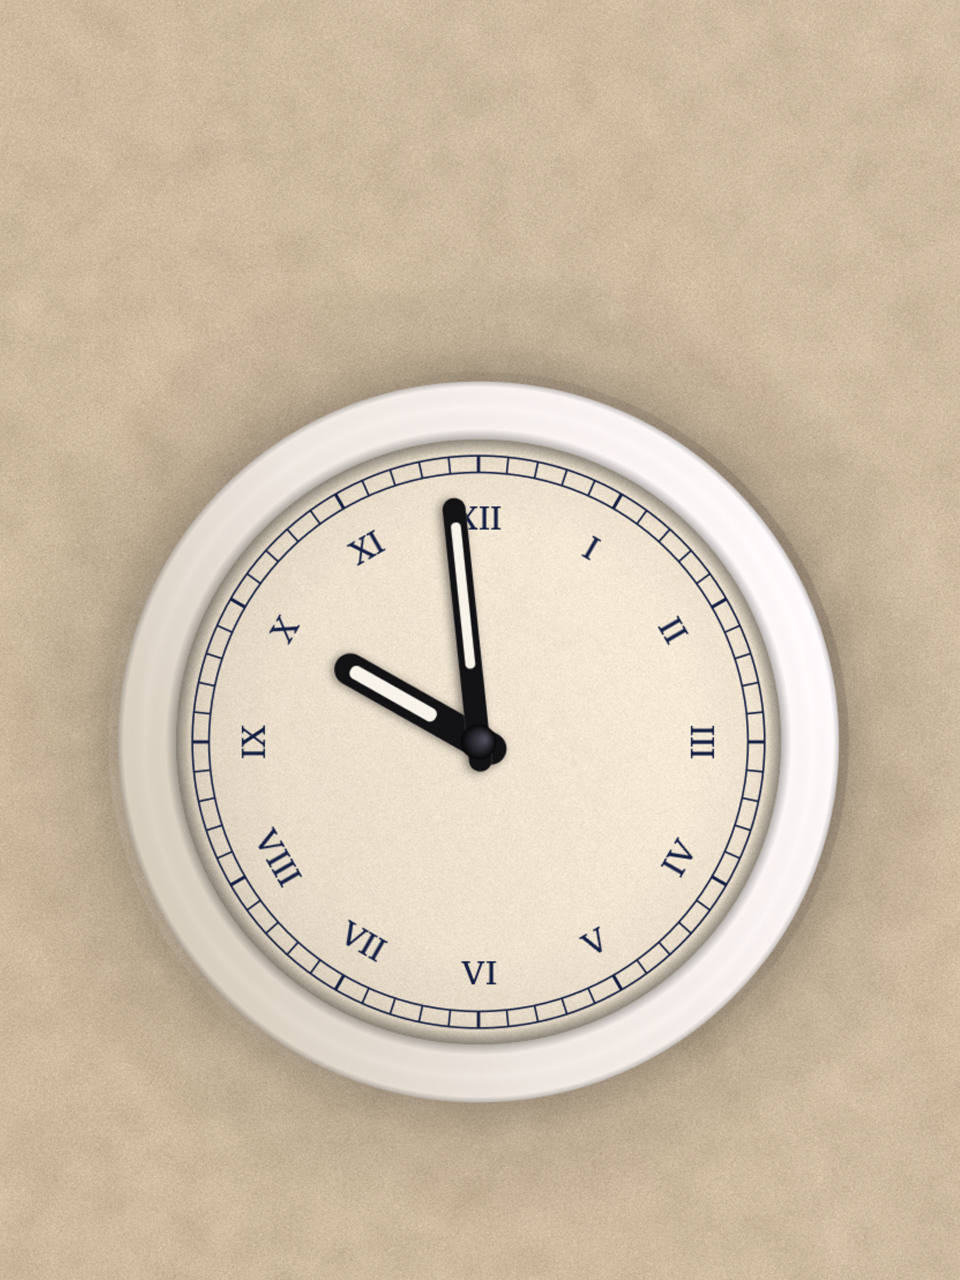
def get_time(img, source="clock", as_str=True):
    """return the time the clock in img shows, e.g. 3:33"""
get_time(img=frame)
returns 9:59
